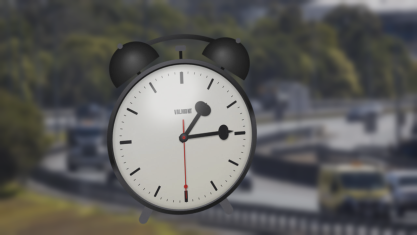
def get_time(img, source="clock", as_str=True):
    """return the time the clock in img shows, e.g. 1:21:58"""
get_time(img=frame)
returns 1:14:30
